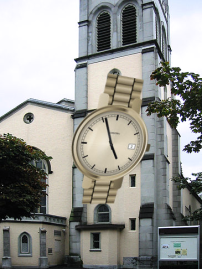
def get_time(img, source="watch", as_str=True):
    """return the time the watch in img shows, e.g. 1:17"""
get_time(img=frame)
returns 4:56
